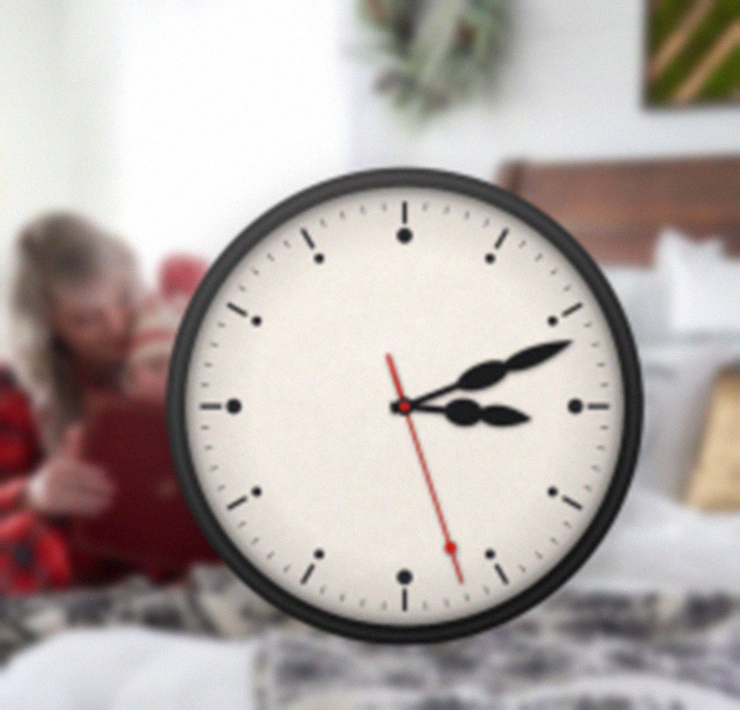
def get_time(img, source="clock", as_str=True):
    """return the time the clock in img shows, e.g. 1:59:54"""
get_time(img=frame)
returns 3:11:27
